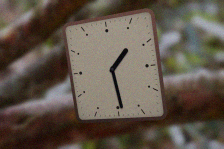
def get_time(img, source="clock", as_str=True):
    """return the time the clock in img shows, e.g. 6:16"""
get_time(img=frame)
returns 1:29
